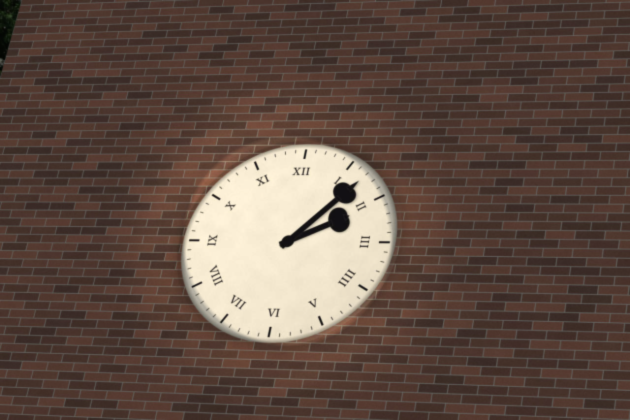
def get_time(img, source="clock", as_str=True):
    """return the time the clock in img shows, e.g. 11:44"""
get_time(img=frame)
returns 2:07
